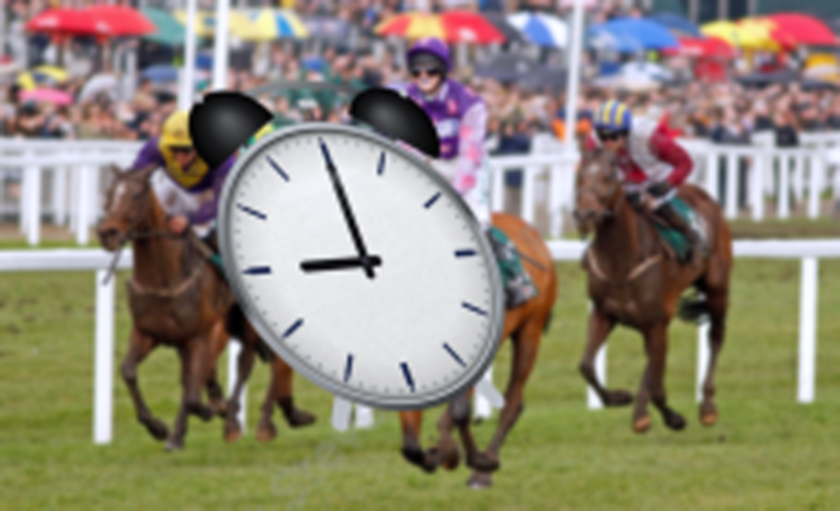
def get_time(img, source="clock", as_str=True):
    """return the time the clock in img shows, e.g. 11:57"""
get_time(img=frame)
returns 9:00
